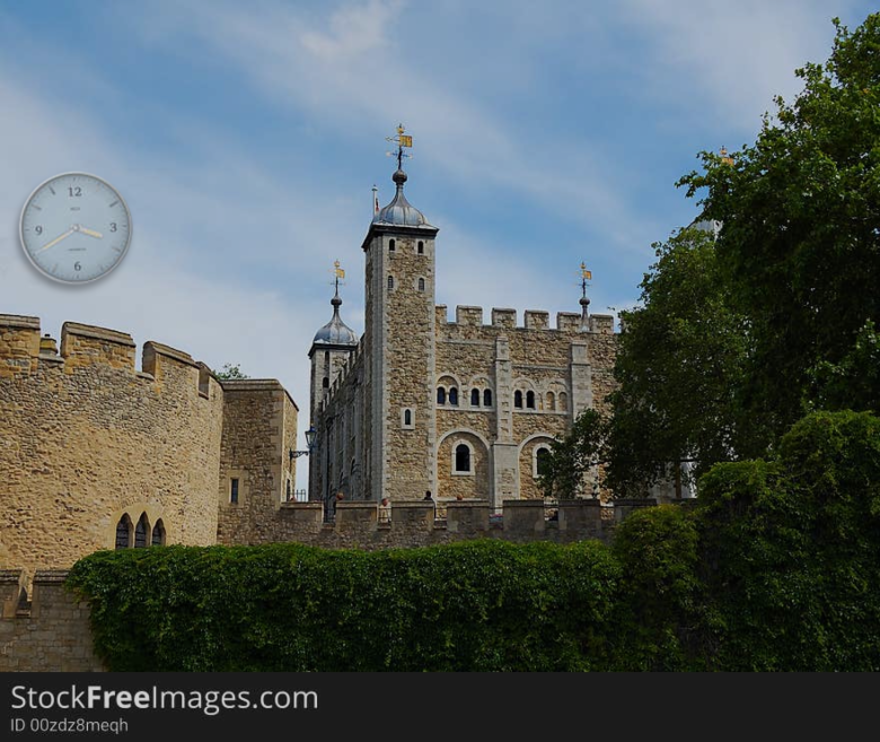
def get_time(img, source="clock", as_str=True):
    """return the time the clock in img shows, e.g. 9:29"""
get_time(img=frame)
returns 3:40
